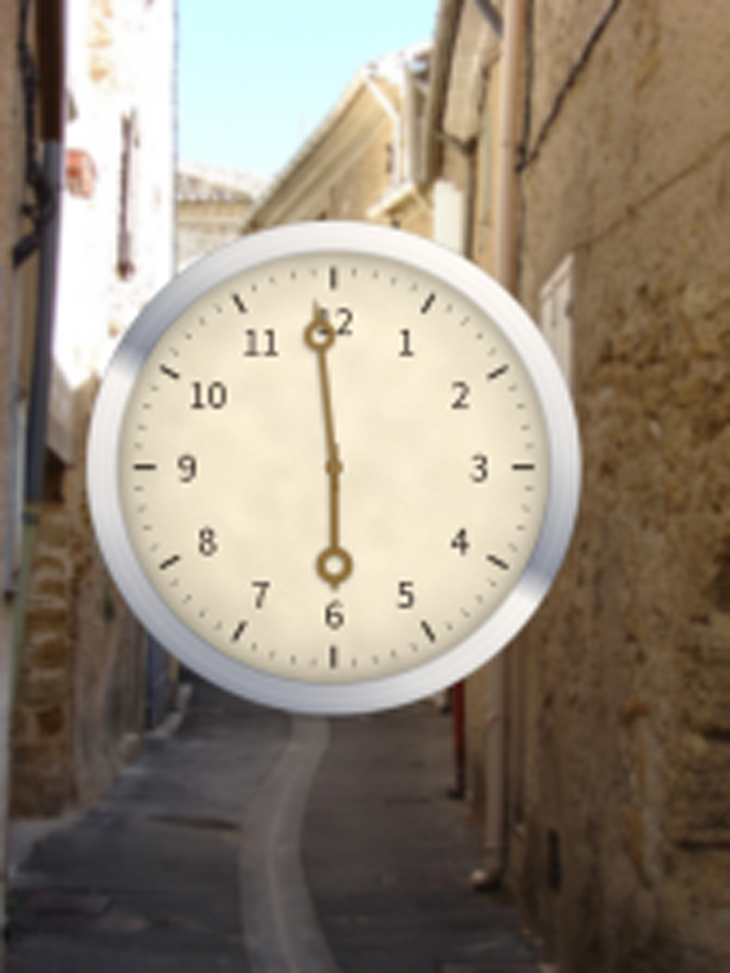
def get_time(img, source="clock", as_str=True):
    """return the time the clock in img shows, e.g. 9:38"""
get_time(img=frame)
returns 5:59
